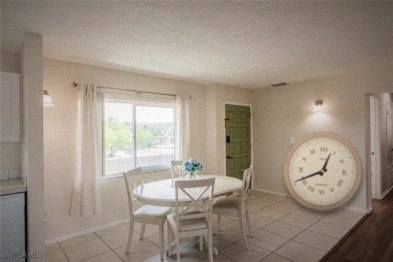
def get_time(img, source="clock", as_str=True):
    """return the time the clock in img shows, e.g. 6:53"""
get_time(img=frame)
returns 12:41
